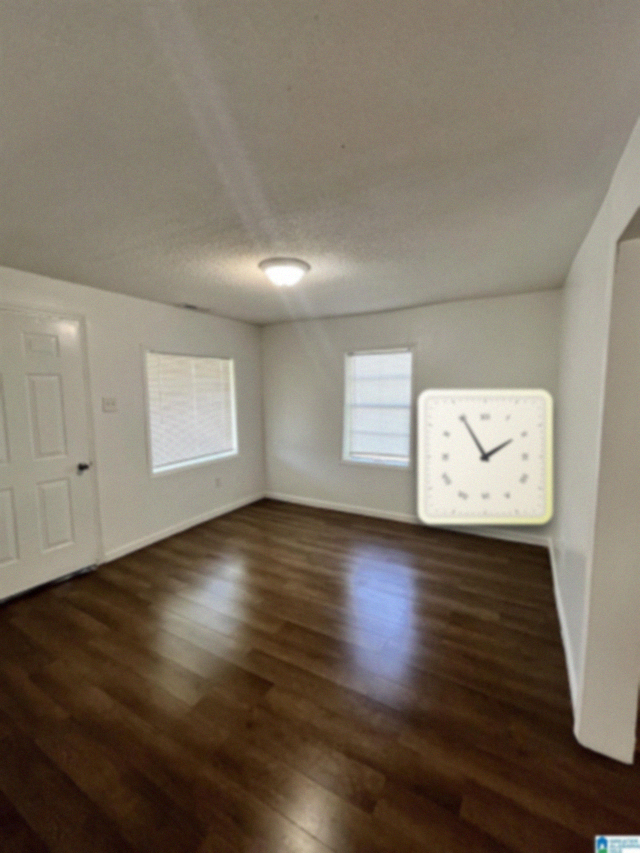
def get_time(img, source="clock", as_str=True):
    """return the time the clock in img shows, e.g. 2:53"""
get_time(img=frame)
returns 1:55
